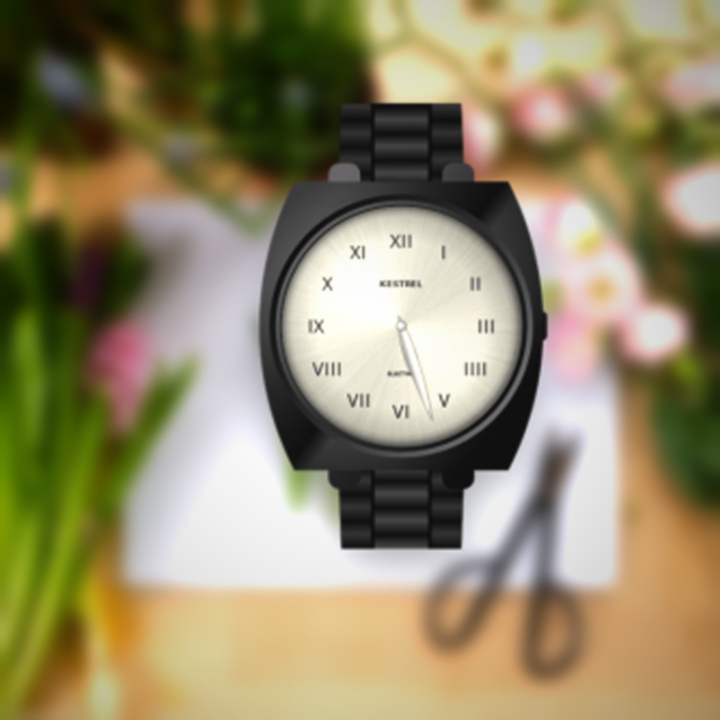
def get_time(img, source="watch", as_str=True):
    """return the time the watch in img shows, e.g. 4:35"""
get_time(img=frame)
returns 5:27
